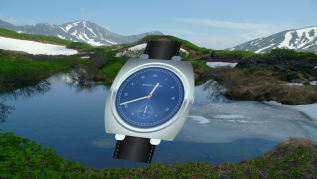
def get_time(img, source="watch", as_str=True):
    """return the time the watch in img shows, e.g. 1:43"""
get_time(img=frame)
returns 12:41
